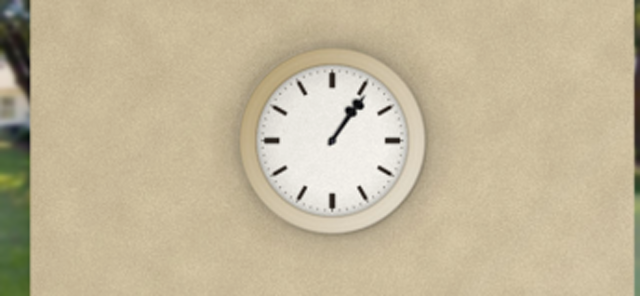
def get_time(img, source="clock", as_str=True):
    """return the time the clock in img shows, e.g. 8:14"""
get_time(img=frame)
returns 1:06
